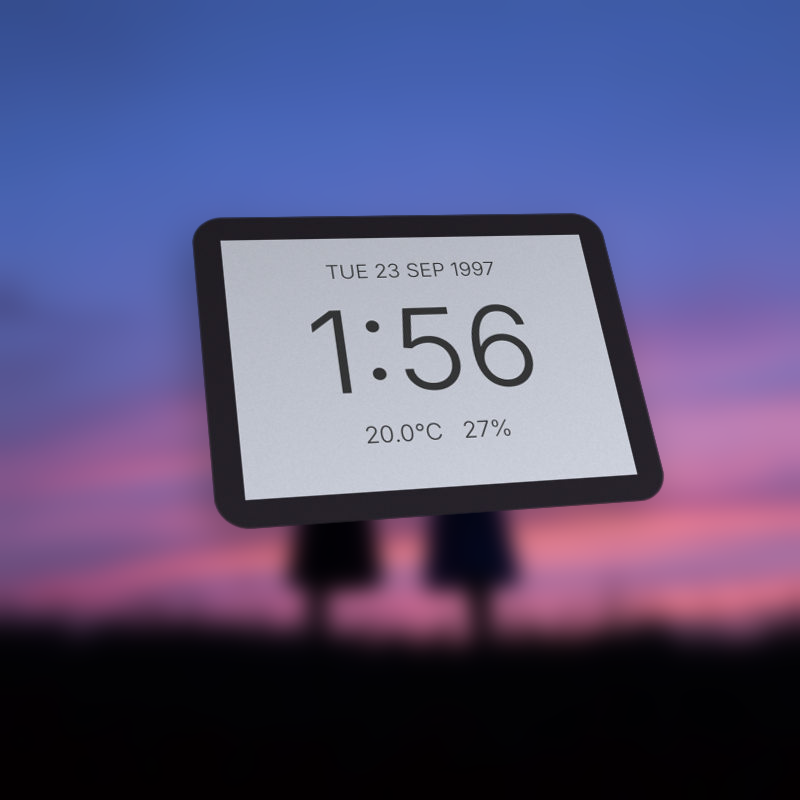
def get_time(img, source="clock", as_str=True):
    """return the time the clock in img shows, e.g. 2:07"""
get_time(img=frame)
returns 1:56
